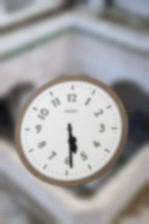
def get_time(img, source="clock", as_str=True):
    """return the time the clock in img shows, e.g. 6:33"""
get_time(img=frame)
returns 5:29
